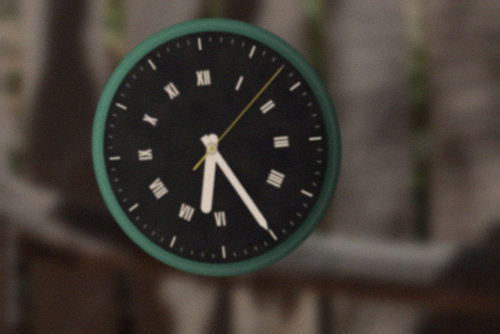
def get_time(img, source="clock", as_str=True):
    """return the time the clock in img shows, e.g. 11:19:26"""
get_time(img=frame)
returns 6:25:08
